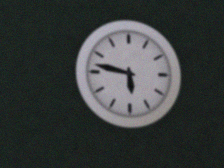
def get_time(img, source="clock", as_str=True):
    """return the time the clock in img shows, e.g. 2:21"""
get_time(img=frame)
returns 5:47
